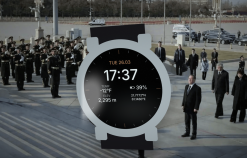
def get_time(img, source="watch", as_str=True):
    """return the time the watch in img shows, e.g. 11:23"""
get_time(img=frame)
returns 17:37
